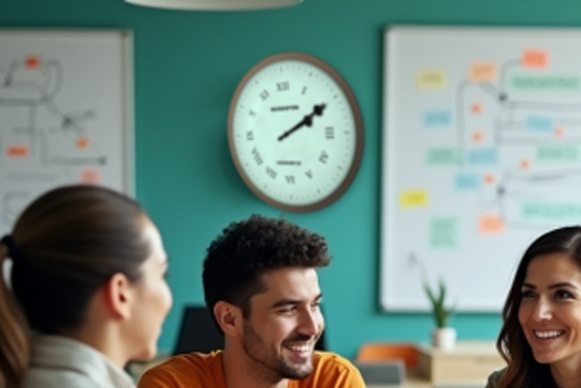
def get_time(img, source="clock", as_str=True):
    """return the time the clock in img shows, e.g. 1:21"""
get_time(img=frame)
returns 2:10
